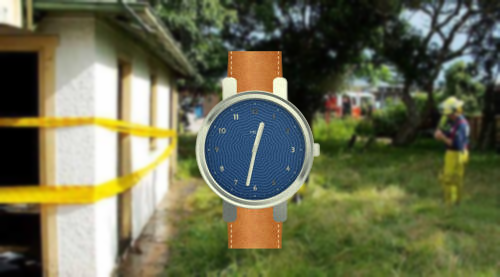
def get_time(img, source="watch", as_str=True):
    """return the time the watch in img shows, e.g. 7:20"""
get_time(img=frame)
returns 12:32
